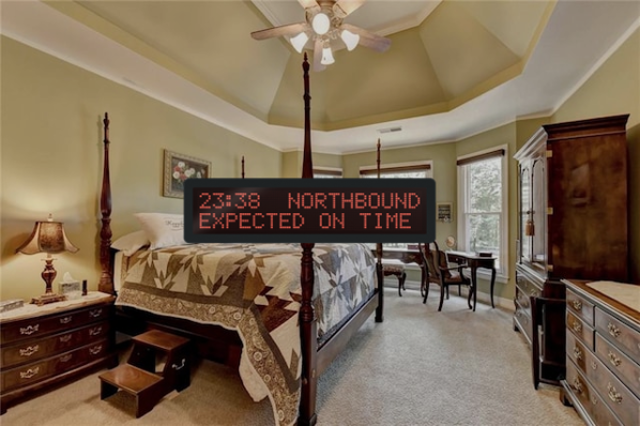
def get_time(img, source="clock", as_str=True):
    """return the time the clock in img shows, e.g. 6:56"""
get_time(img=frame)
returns 23:38
